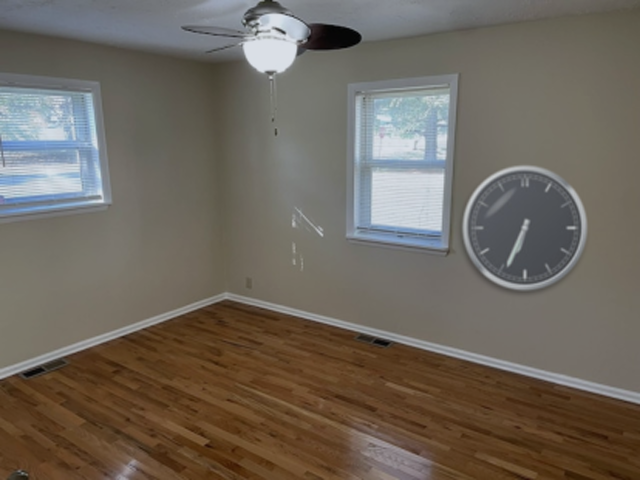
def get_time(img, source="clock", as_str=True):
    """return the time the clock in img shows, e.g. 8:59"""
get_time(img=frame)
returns 6:34
